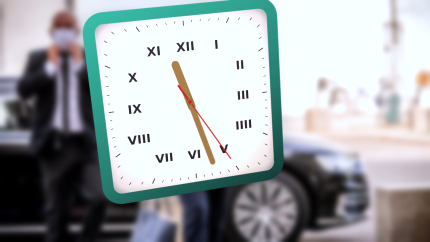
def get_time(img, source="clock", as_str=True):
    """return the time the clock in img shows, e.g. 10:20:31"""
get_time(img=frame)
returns 11:27:25
